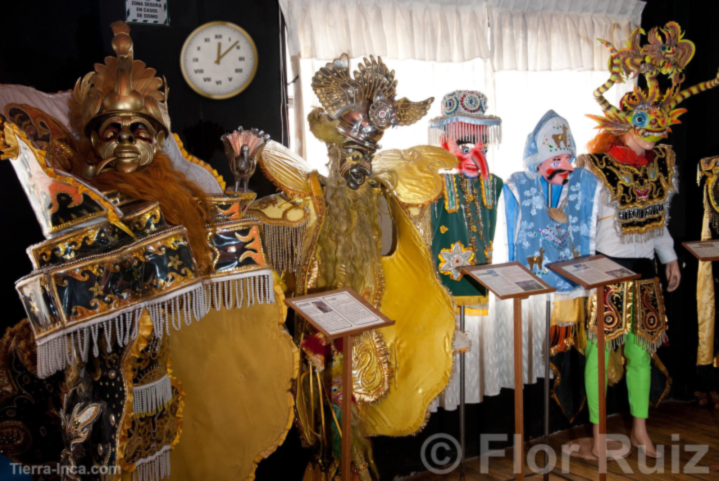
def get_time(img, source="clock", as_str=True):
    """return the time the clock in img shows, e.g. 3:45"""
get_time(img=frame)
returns 12:08
